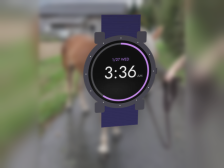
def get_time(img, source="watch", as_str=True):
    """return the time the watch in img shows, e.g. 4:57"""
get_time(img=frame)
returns 3:36
